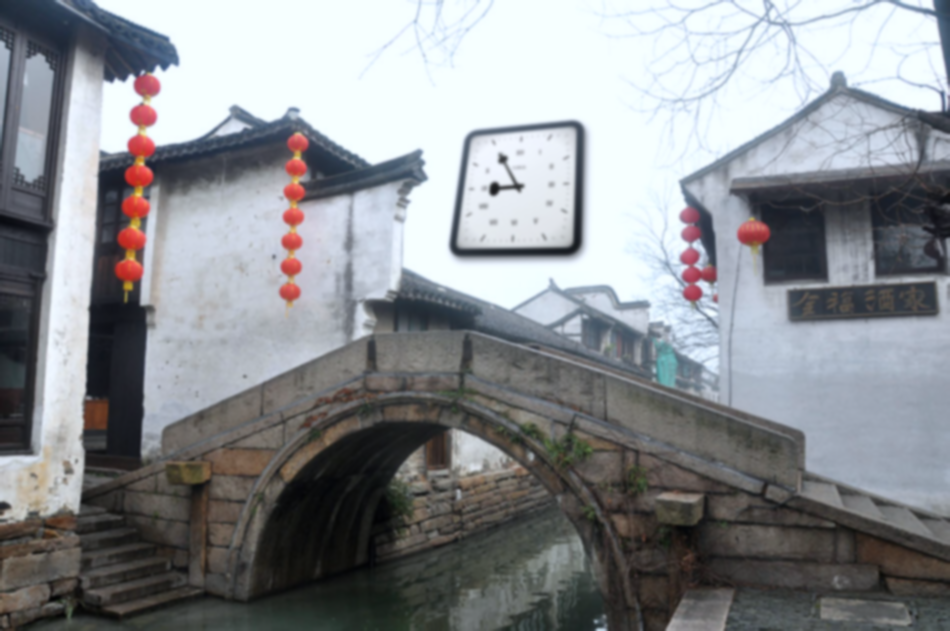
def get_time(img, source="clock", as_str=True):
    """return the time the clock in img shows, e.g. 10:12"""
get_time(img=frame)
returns 8:55
